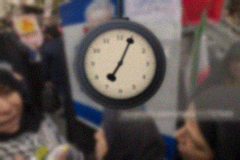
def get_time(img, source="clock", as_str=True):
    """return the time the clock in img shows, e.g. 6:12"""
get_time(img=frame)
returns 7:04
